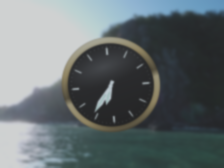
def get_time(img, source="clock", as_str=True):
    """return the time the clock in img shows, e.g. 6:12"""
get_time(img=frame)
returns 6:36
